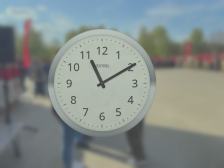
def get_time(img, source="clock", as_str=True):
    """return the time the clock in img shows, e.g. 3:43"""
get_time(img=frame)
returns 11:10
